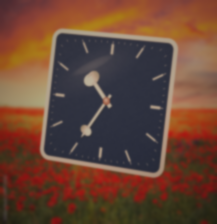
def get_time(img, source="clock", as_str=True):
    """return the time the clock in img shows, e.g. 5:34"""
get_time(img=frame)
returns 10:35
